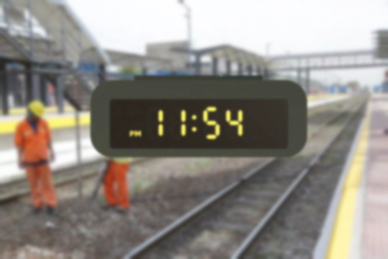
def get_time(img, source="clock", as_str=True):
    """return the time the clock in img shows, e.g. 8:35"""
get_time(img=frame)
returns 11:54
